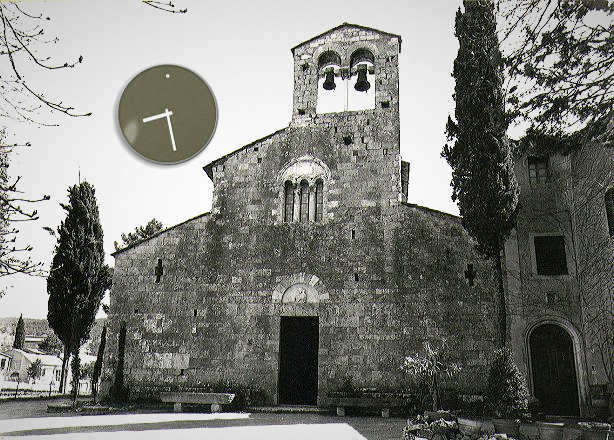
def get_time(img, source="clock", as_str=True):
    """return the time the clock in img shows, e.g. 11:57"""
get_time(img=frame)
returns 8:28
